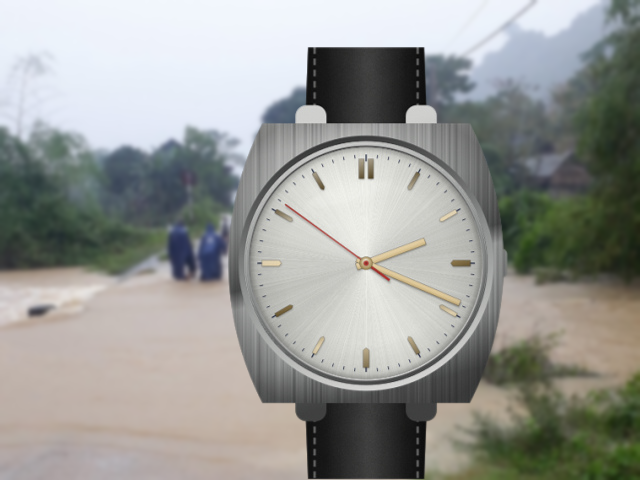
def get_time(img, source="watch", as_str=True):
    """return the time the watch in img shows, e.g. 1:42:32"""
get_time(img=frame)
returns 2:18:51
